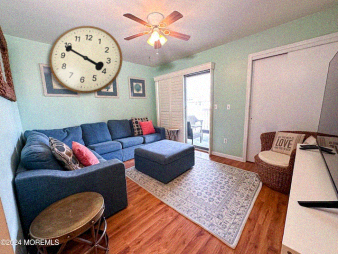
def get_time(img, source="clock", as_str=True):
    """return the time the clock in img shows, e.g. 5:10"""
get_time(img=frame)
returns 3:49
